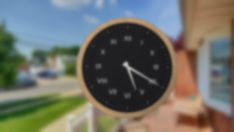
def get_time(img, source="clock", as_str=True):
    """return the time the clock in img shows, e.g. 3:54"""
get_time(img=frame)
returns 5:20
